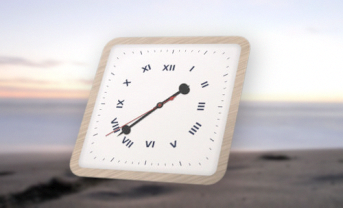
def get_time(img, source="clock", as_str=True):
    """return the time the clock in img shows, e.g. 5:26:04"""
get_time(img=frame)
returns 1:37:39
